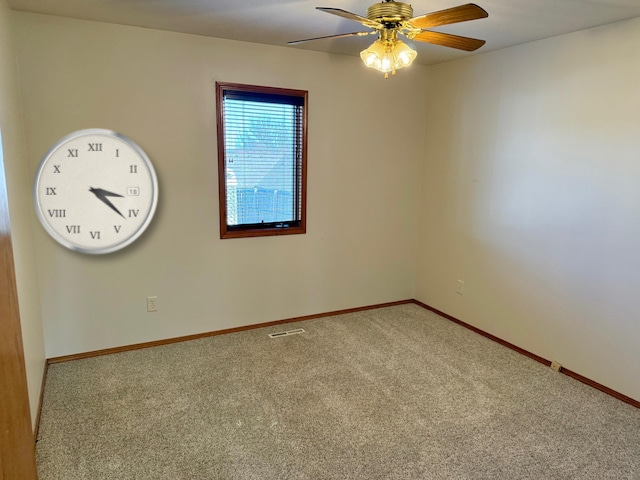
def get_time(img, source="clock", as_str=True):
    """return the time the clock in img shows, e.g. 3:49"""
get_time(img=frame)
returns 3:22
